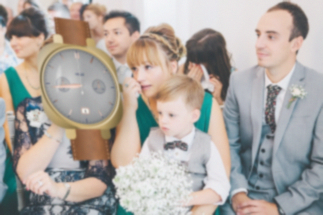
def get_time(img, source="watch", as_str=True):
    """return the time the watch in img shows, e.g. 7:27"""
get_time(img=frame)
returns 8:44
